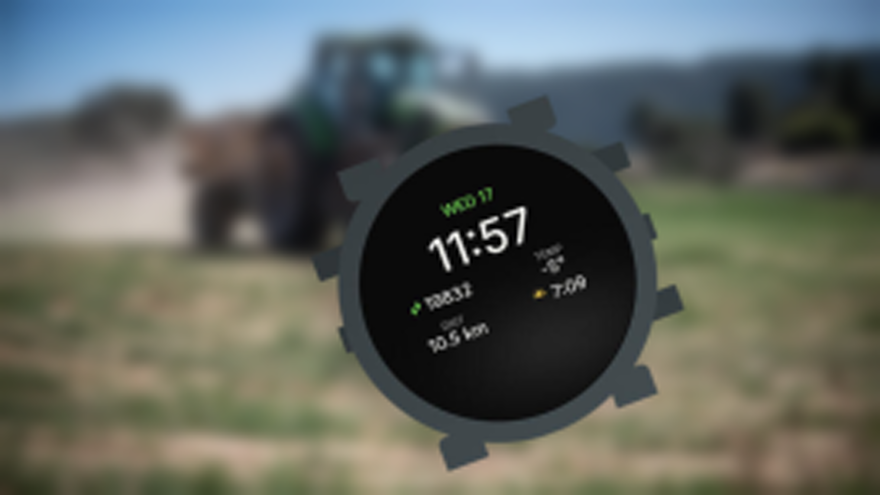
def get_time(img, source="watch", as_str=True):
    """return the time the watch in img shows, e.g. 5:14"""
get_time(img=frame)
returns 11:57
